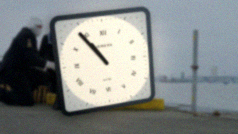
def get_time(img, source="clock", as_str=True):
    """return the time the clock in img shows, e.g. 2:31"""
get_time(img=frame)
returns 10:54
